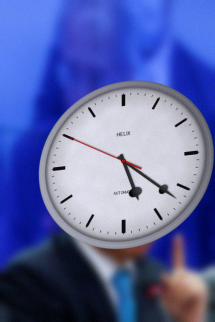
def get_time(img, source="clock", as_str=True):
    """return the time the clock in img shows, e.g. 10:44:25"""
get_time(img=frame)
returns 5:21:50
